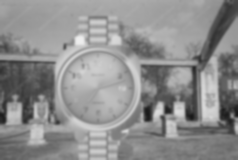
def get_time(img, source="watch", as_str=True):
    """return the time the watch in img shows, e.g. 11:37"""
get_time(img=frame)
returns 7:12
